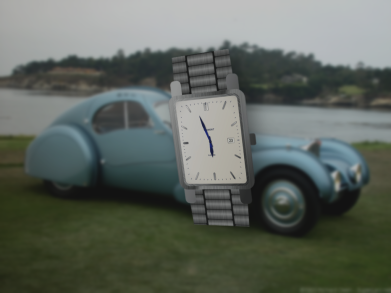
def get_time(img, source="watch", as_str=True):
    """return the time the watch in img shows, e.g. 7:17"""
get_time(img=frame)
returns 5:57
